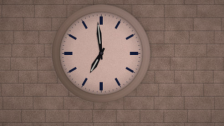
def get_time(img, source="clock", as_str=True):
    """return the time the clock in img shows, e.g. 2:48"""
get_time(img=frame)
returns 6:59
